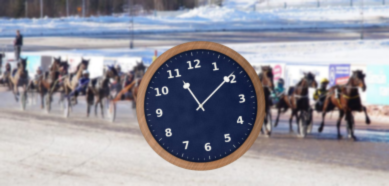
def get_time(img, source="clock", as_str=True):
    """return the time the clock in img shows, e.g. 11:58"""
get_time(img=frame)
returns 11:09
